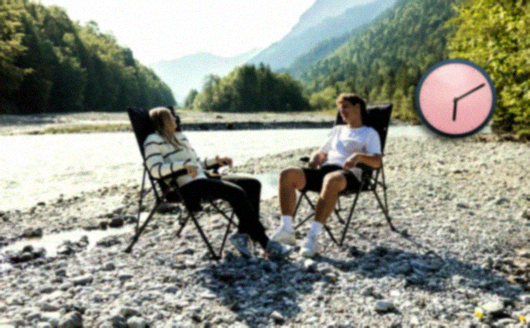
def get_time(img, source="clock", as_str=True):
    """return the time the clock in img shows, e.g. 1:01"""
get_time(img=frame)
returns 6:10
